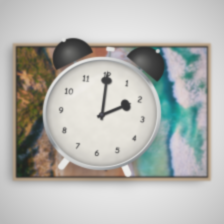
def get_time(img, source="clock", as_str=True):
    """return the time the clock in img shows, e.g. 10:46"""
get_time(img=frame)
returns 2:00
